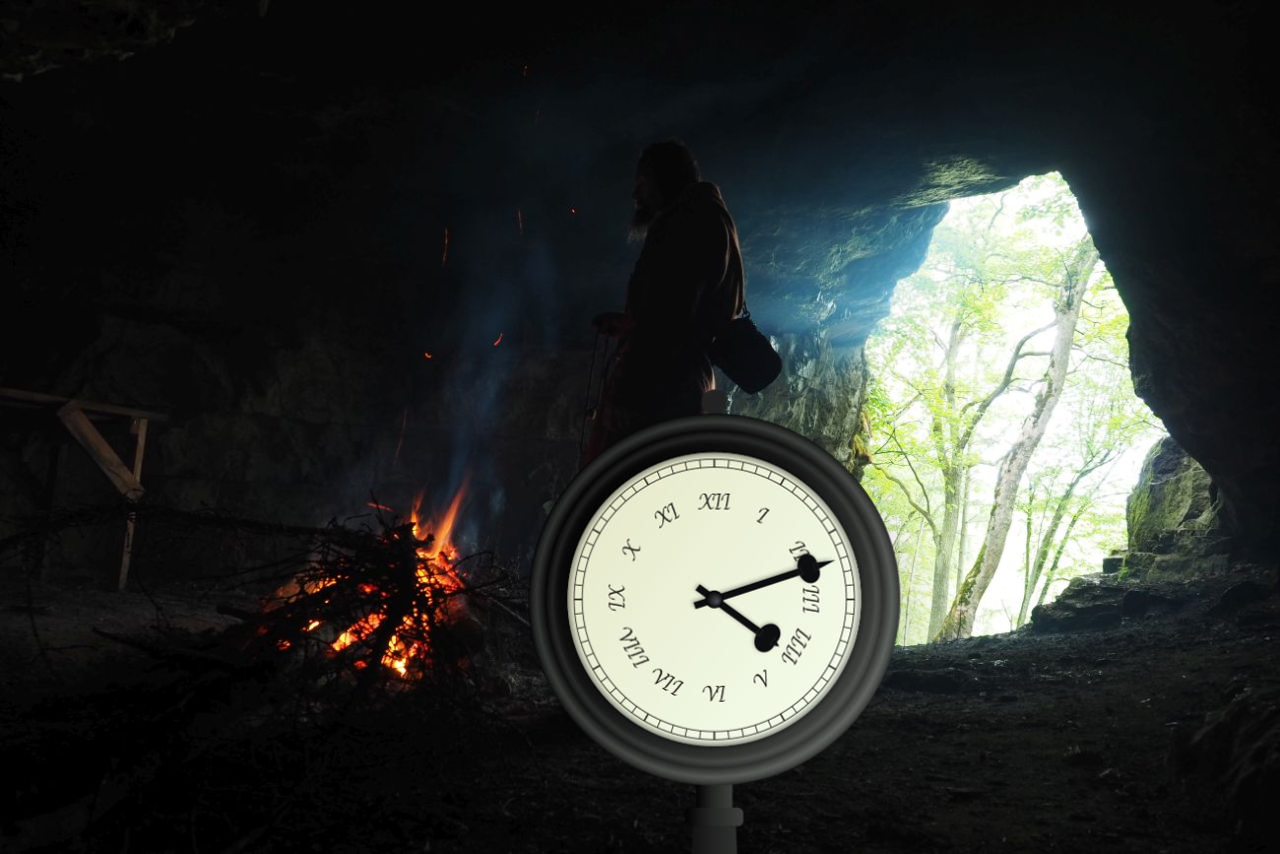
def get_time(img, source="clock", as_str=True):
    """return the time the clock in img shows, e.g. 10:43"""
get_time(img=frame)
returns 4:12
